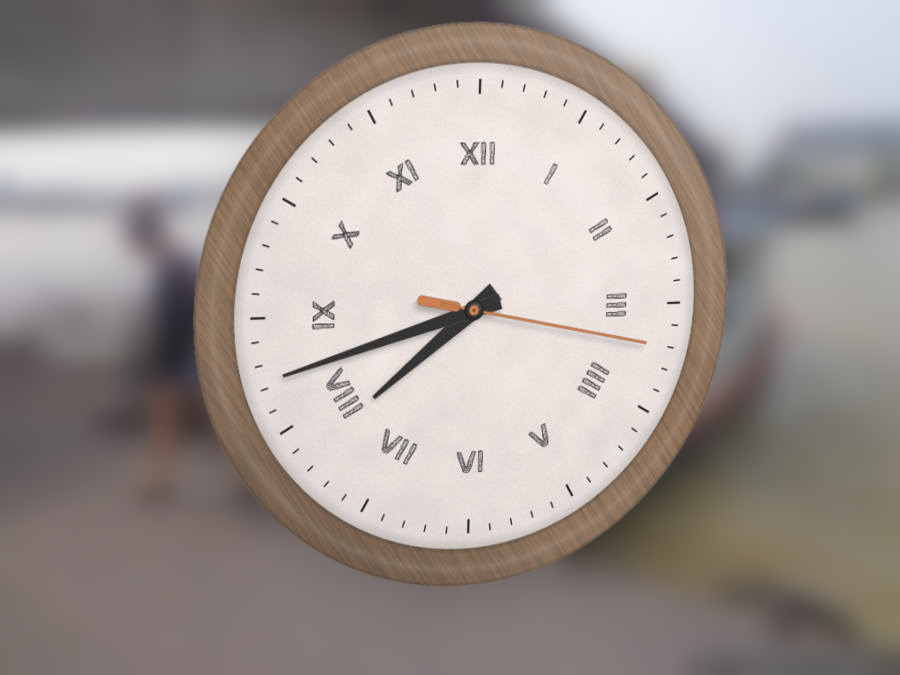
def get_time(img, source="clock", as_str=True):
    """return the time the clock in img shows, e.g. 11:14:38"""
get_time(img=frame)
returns 7:42:17
